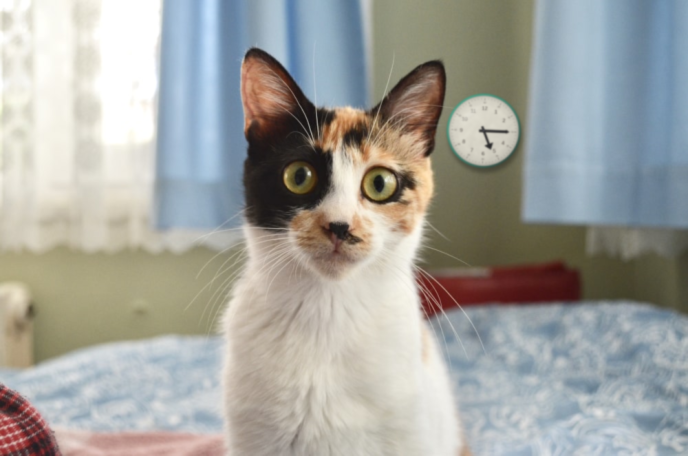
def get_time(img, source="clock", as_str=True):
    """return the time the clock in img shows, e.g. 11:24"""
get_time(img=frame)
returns 5:15
